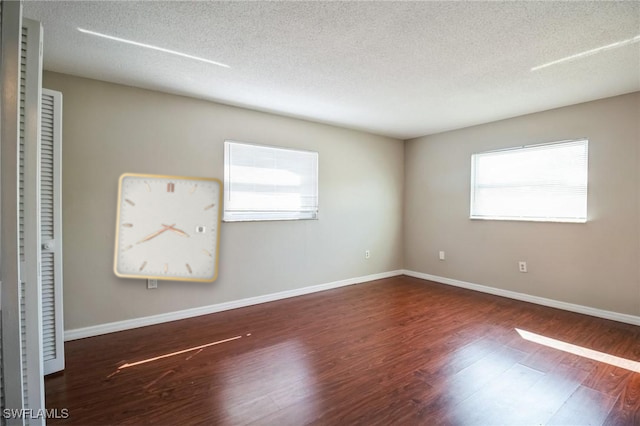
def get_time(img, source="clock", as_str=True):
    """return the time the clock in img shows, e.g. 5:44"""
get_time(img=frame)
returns 3:40
